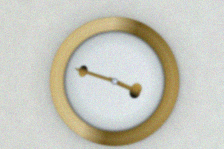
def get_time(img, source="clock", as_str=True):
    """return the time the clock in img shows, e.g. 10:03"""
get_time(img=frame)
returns 3:48
